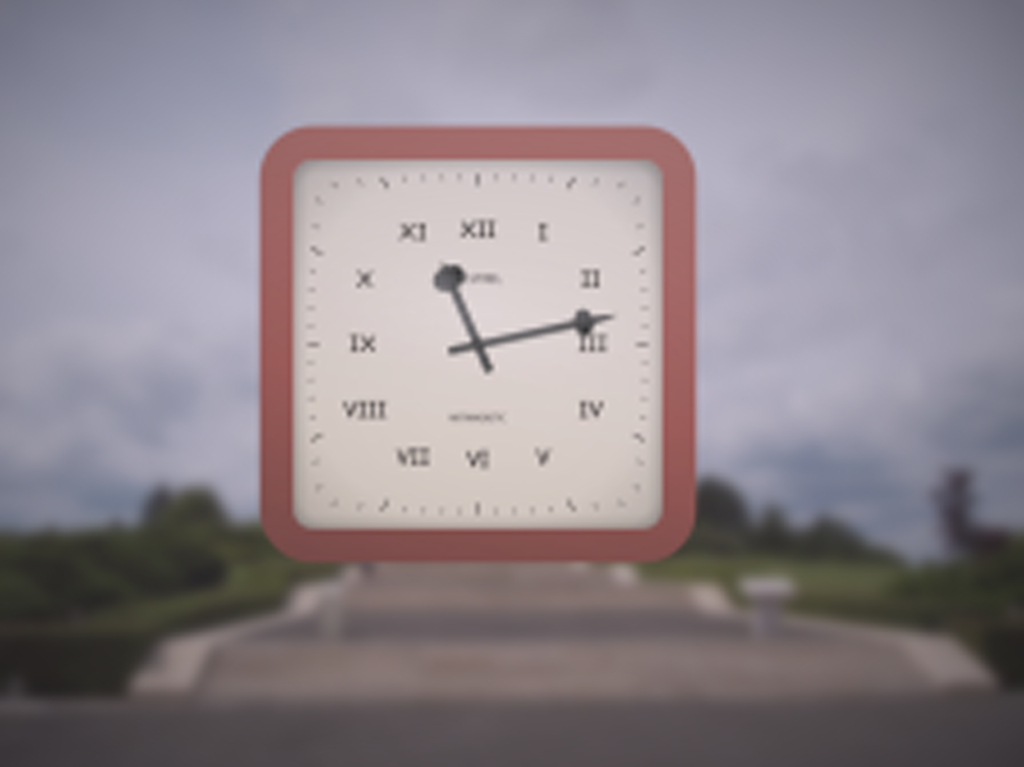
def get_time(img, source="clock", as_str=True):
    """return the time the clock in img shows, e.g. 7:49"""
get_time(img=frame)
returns 11:13
